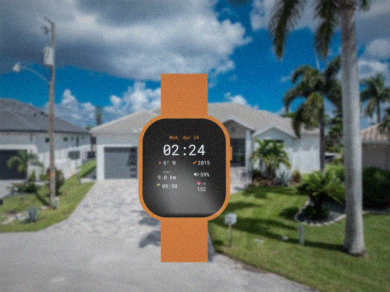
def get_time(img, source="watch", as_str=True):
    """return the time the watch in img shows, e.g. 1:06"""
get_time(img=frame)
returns 2:24
